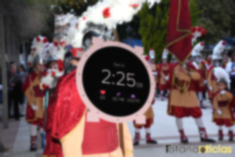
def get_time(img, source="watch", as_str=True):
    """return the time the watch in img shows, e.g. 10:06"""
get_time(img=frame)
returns 2:25
